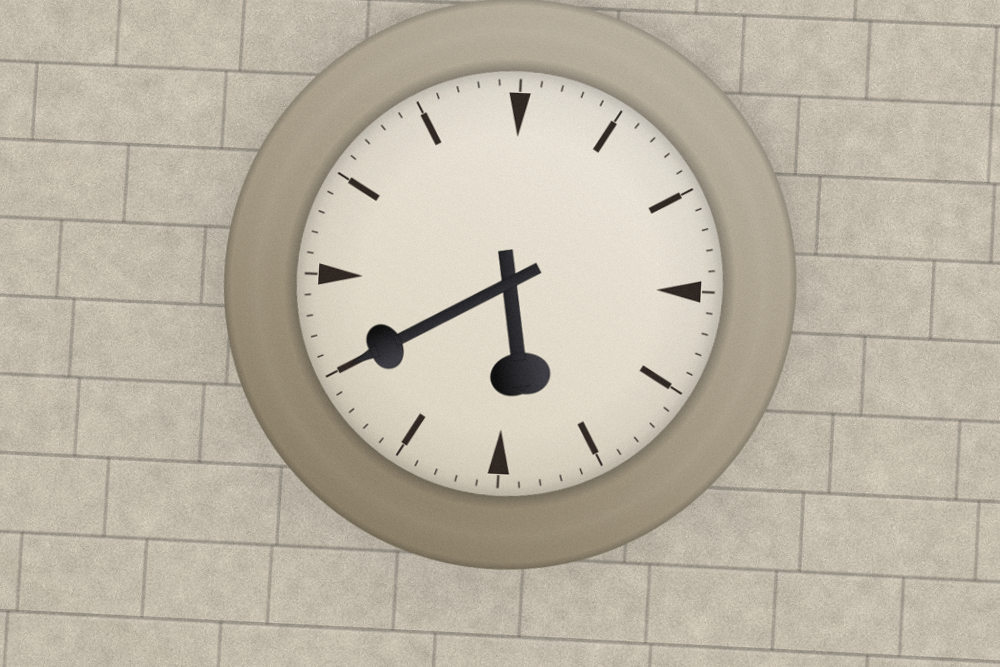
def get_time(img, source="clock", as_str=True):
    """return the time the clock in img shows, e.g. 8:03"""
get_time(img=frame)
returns 5:40
